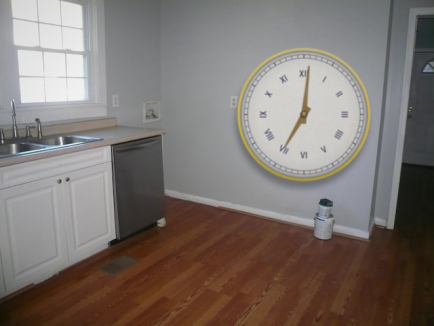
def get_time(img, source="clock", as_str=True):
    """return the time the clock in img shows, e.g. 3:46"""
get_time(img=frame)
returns 7:01
